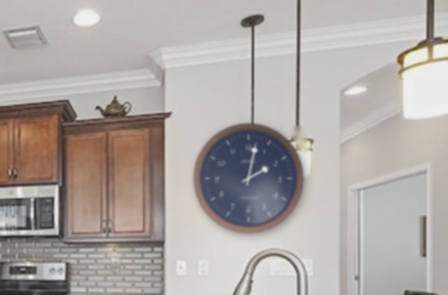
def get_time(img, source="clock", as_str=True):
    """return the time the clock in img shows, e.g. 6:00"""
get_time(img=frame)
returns 2:02
